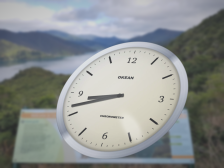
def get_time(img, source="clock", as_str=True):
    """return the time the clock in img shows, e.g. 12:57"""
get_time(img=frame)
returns 8:42
